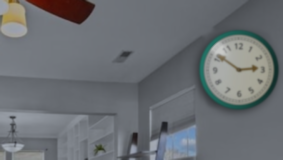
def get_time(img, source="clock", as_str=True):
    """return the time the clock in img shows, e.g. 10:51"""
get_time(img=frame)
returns 2:51
